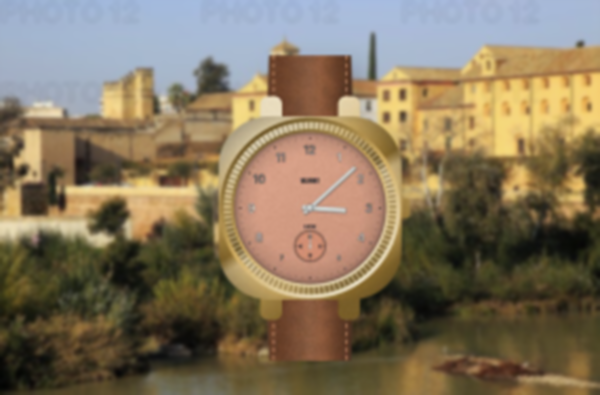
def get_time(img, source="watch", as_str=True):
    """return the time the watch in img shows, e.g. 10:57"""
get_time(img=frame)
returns 3:08
